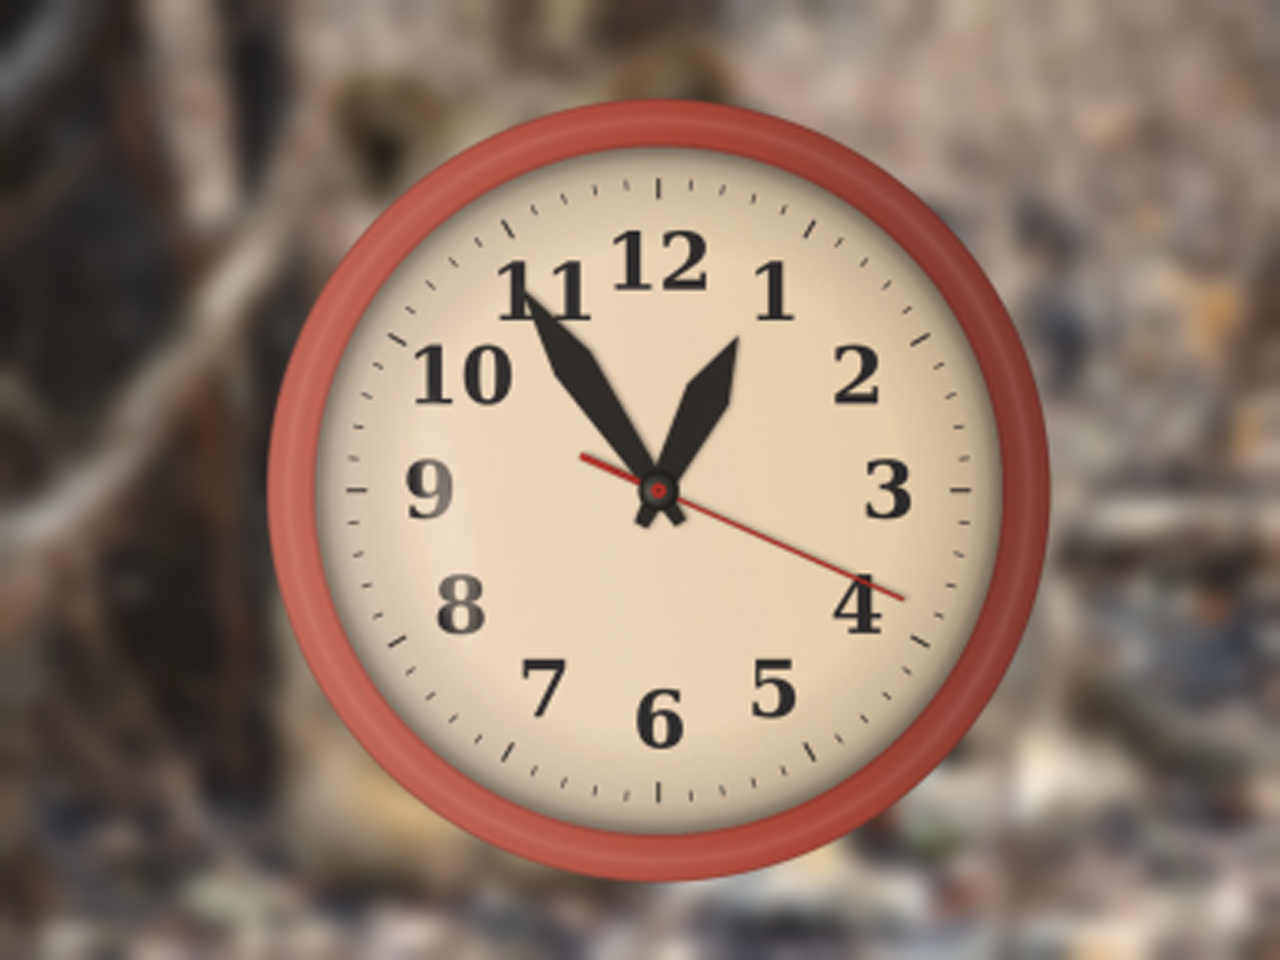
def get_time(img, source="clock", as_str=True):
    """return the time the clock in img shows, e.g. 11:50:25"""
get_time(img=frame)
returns 12:54:19
